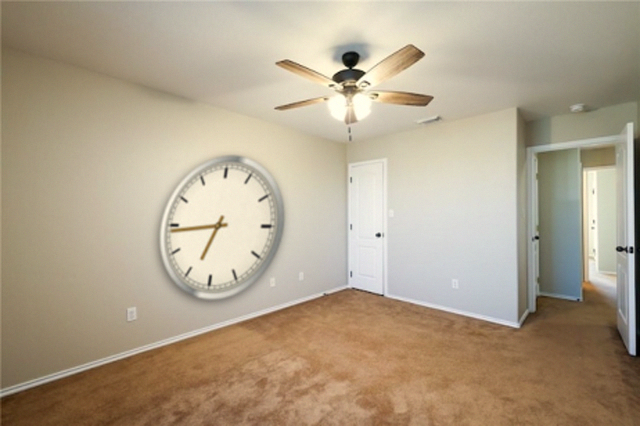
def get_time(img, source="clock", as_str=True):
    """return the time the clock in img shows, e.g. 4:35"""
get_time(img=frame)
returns 6:44
